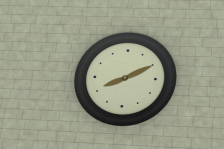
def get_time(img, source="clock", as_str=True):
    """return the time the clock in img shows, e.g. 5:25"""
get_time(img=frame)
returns 8:10
